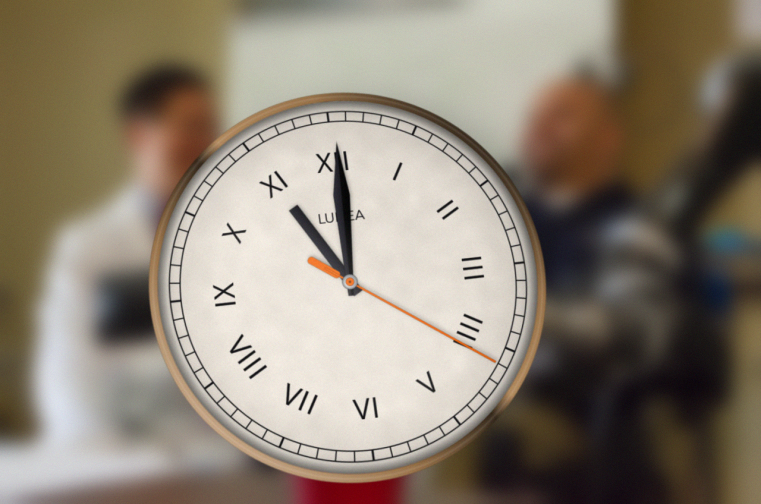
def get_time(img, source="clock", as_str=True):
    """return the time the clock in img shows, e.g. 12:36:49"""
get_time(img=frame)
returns 11:00:21
